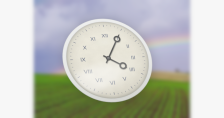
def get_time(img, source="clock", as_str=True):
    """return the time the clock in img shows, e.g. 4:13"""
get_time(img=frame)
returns 4:05
